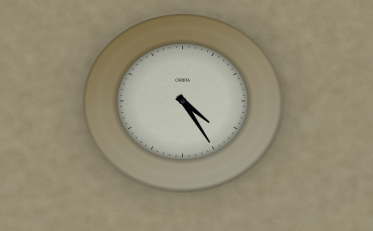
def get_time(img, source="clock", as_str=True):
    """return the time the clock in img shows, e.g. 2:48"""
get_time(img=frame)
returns 4:25
